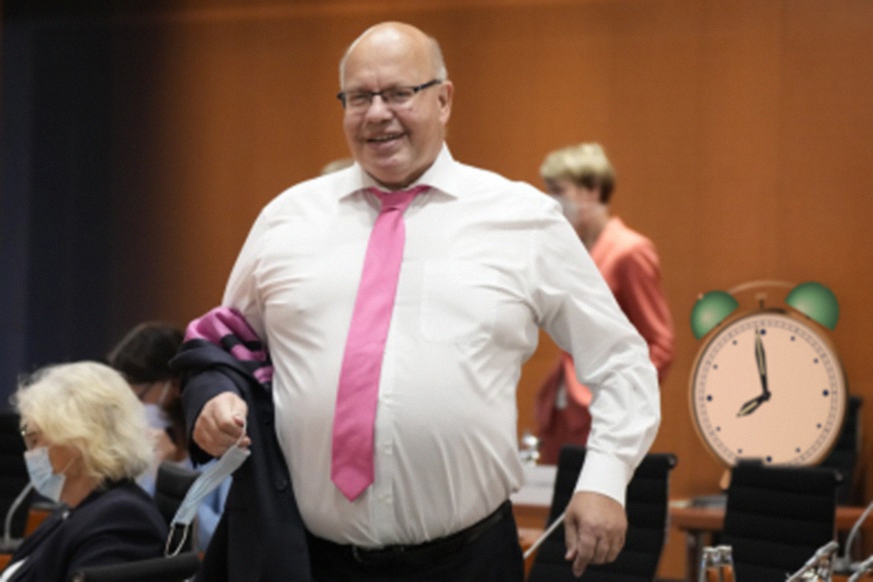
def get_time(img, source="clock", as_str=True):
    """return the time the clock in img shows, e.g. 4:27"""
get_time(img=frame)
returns 7:59
